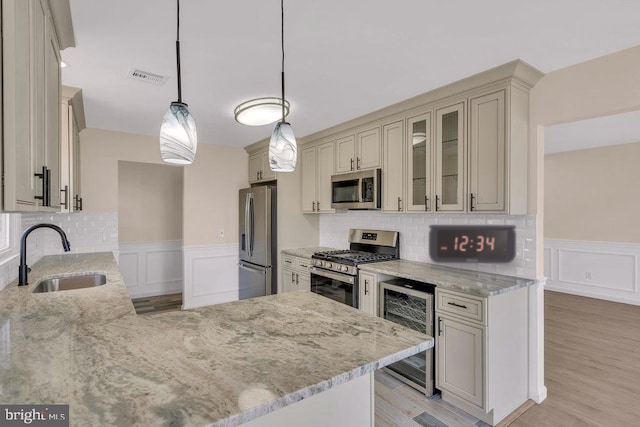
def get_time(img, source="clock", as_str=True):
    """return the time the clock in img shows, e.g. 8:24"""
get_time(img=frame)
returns 12:34
